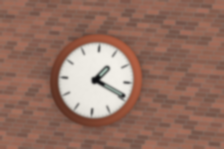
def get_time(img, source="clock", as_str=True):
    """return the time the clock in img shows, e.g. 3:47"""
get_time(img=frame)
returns 1:19
